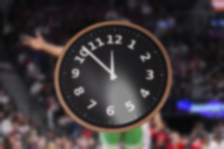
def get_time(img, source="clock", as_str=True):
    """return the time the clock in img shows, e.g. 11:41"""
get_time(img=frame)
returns 11:52
